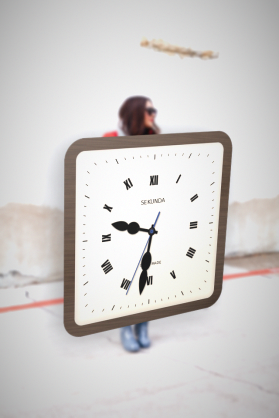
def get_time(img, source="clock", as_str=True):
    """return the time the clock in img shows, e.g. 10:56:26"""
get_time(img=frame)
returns 9:31:34
